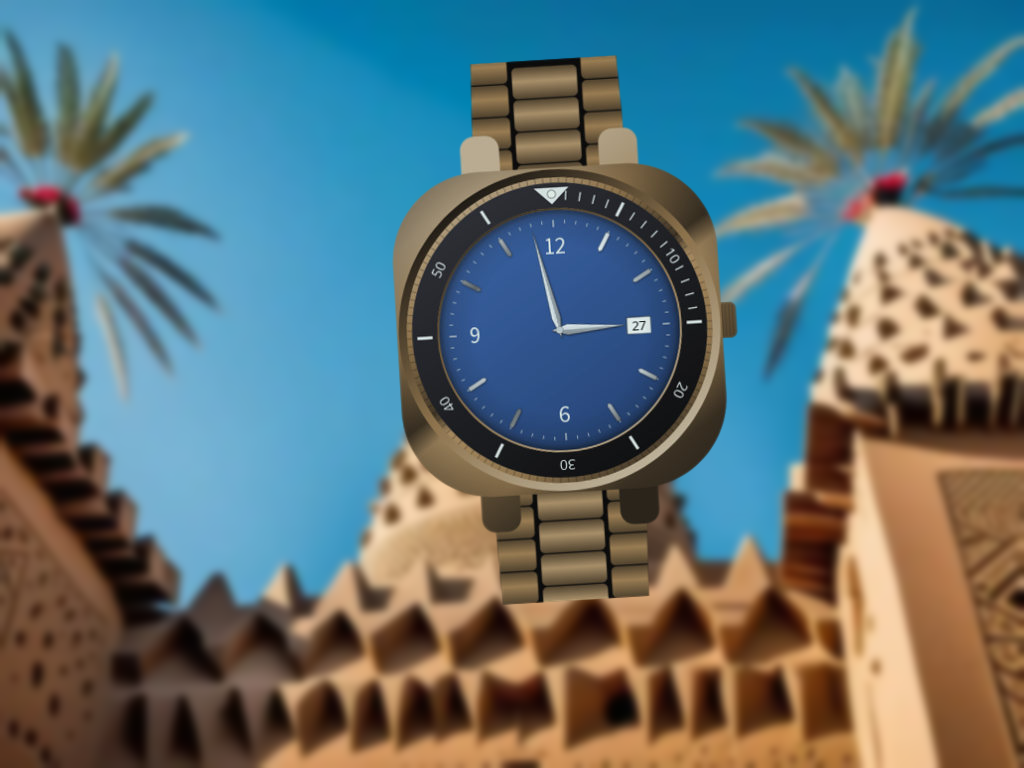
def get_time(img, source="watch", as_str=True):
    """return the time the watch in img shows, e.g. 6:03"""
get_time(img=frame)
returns 2:58
